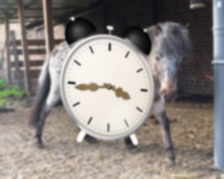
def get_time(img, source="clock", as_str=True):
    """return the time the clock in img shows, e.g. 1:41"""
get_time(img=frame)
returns 3:44
